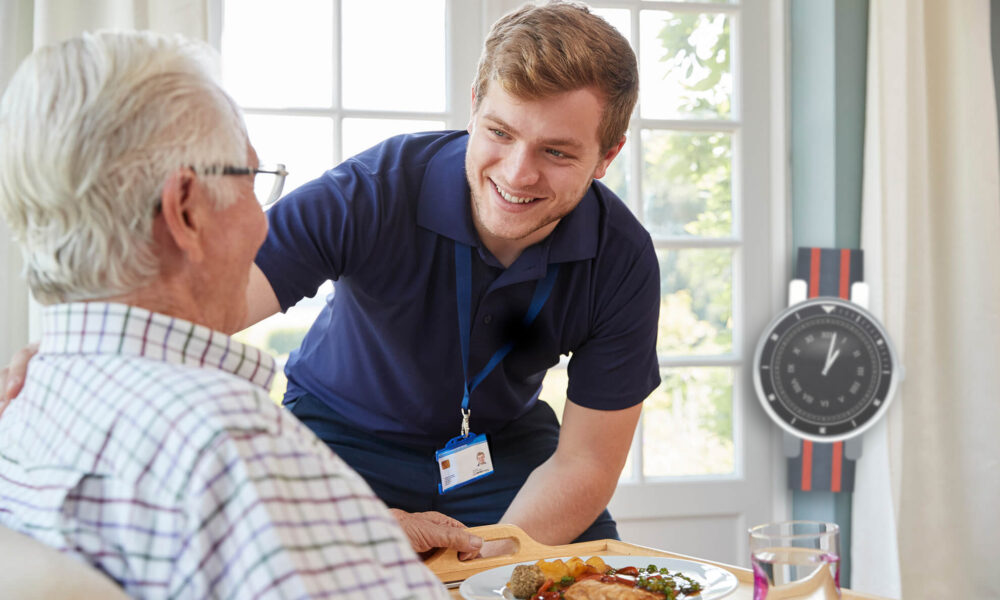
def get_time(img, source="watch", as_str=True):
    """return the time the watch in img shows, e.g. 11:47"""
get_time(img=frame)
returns 1:02
